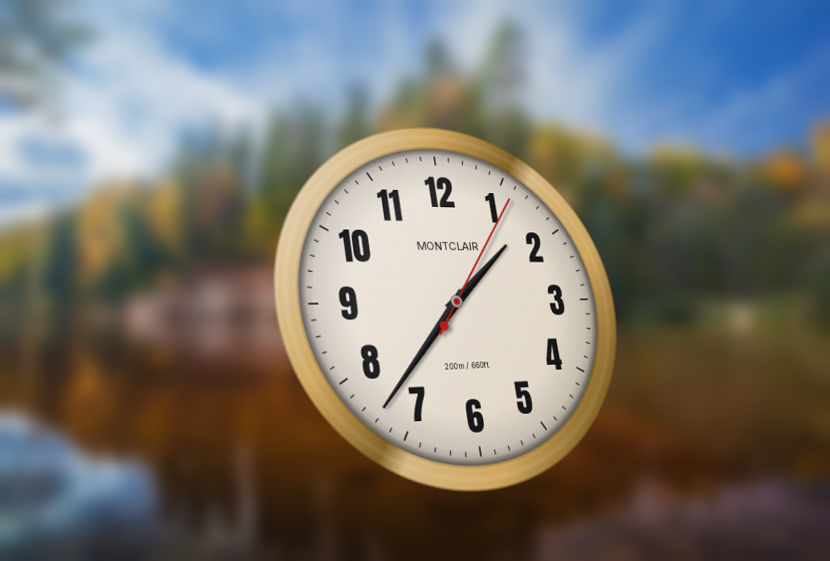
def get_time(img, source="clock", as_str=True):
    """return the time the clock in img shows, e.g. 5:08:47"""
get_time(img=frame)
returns 1:37:06
